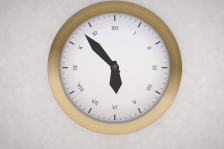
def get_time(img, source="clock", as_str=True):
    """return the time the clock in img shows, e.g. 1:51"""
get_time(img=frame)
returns 5:53
